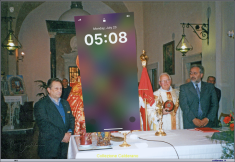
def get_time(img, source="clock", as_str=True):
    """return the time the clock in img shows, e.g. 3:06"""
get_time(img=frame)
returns 5:08
